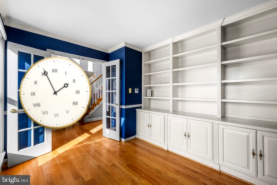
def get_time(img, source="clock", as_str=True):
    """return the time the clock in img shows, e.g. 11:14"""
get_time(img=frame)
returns 1:56
